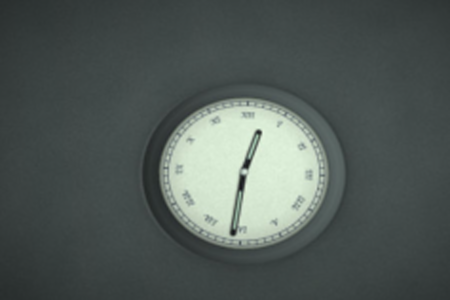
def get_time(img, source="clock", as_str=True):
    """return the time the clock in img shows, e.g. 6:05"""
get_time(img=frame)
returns 12:31
